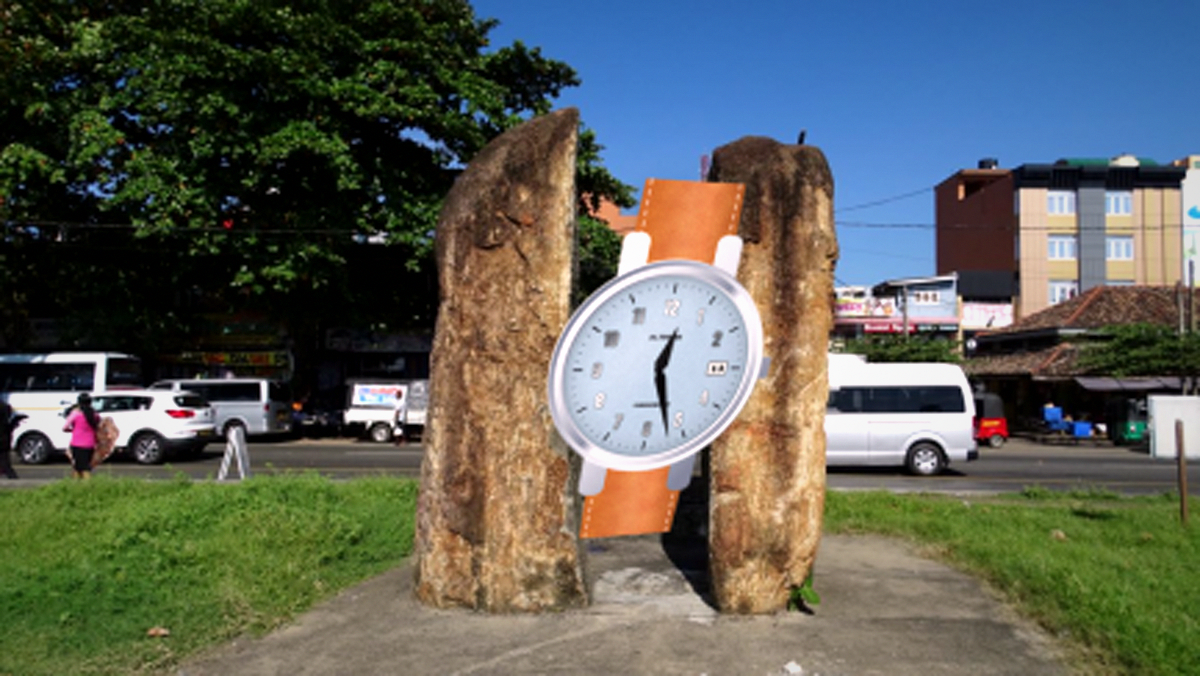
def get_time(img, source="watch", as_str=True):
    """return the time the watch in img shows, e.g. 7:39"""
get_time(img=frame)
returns 12:27
